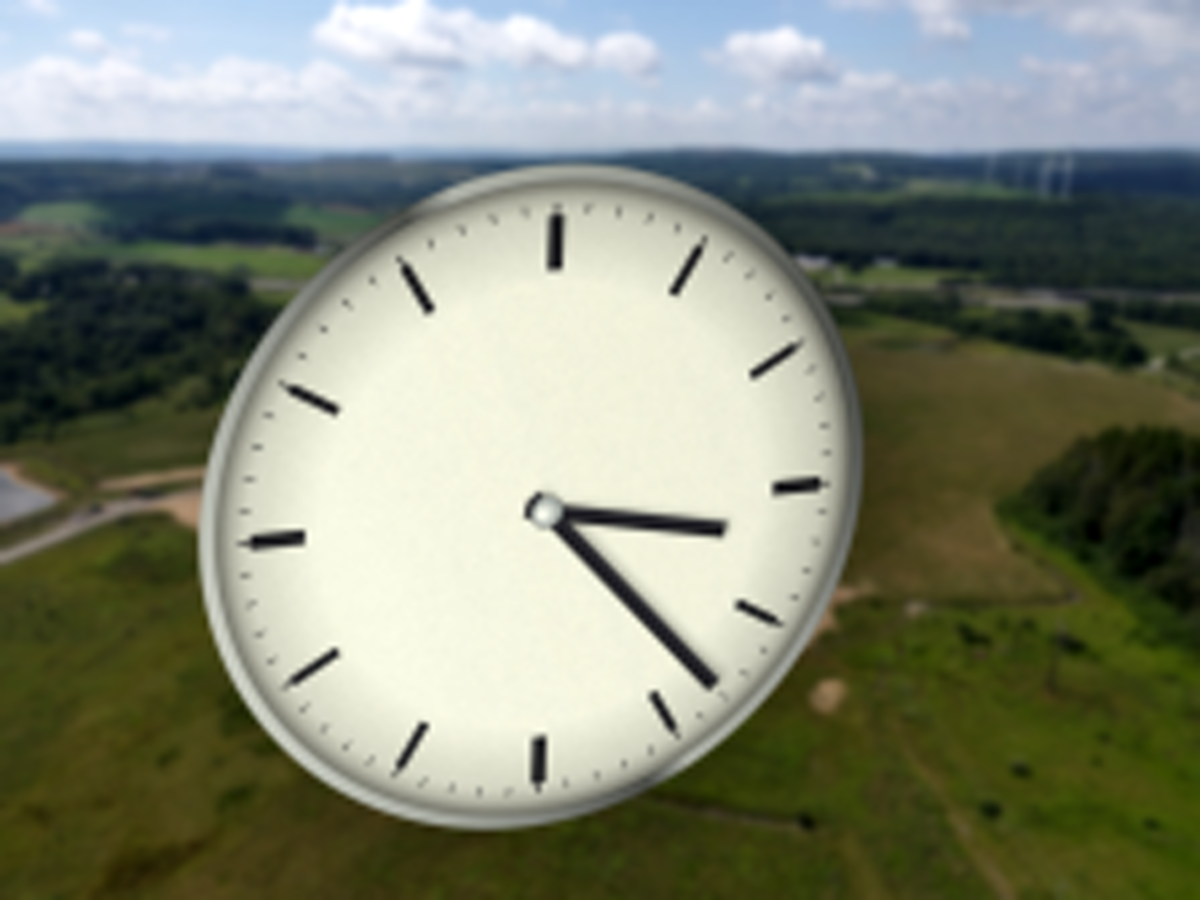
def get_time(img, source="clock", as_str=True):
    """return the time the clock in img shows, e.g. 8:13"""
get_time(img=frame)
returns 3:23
